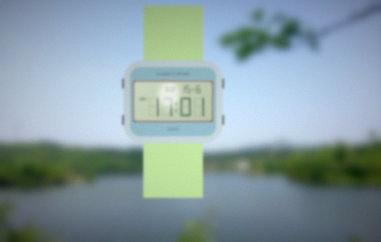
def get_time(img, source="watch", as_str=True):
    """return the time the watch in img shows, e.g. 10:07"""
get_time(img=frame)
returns 17:01
